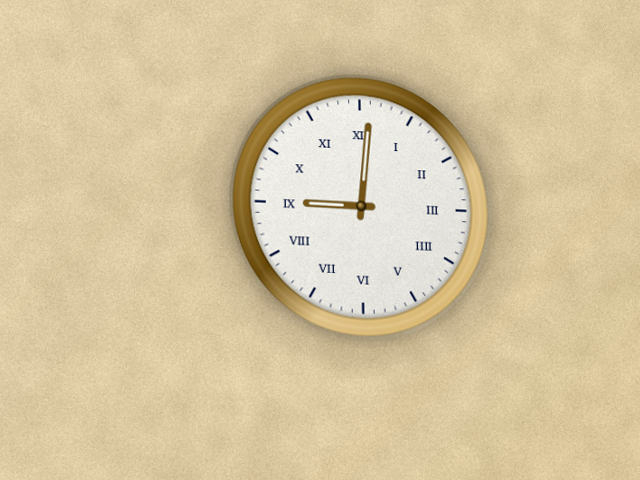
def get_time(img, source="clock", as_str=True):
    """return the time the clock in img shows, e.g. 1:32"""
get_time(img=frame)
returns 9:01
